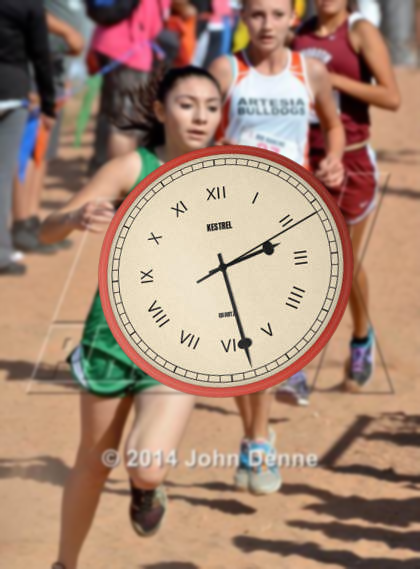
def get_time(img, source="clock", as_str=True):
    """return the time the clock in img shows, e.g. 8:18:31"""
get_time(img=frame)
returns 2:28:11
